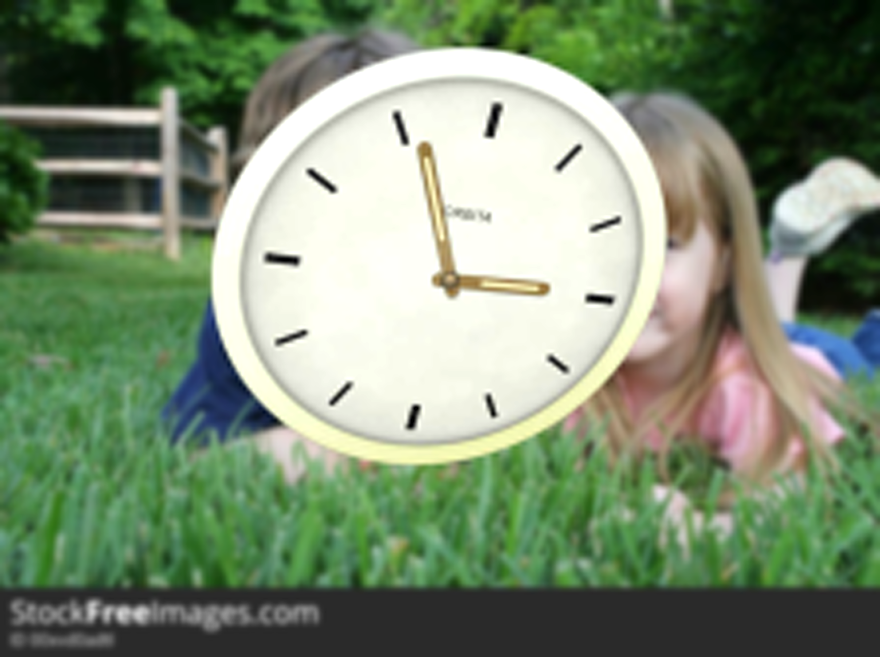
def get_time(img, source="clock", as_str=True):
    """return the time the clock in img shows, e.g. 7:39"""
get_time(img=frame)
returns 2:56
